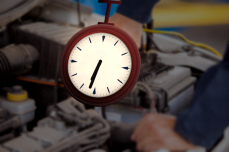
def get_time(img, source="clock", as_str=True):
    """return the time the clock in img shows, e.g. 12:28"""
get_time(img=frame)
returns 6:32
